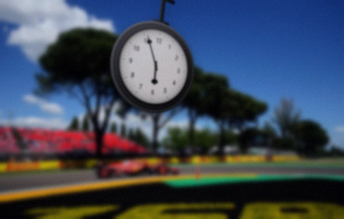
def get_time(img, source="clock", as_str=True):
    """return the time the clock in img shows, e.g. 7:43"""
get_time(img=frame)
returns 5:56
